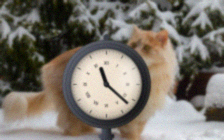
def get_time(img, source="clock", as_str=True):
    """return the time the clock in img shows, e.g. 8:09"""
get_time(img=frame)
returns 11:22
